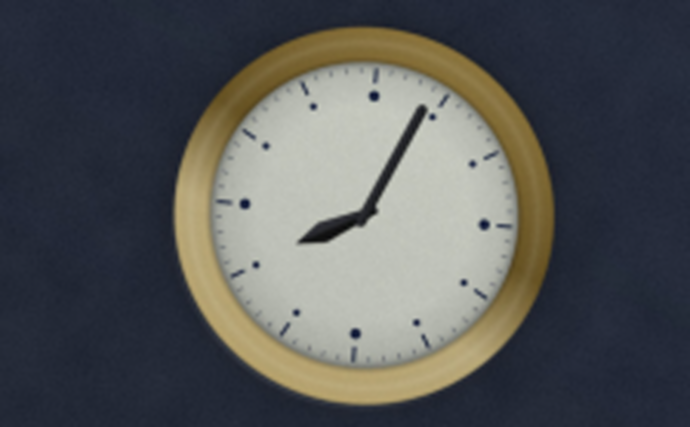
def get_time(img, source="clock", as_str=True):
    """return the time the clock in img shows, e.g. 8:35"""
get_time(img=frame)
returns 8:04
